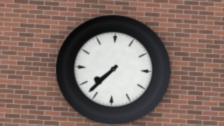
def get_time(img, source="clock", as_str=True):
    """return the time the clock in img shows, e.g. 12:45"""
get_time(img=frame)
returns 7:37
